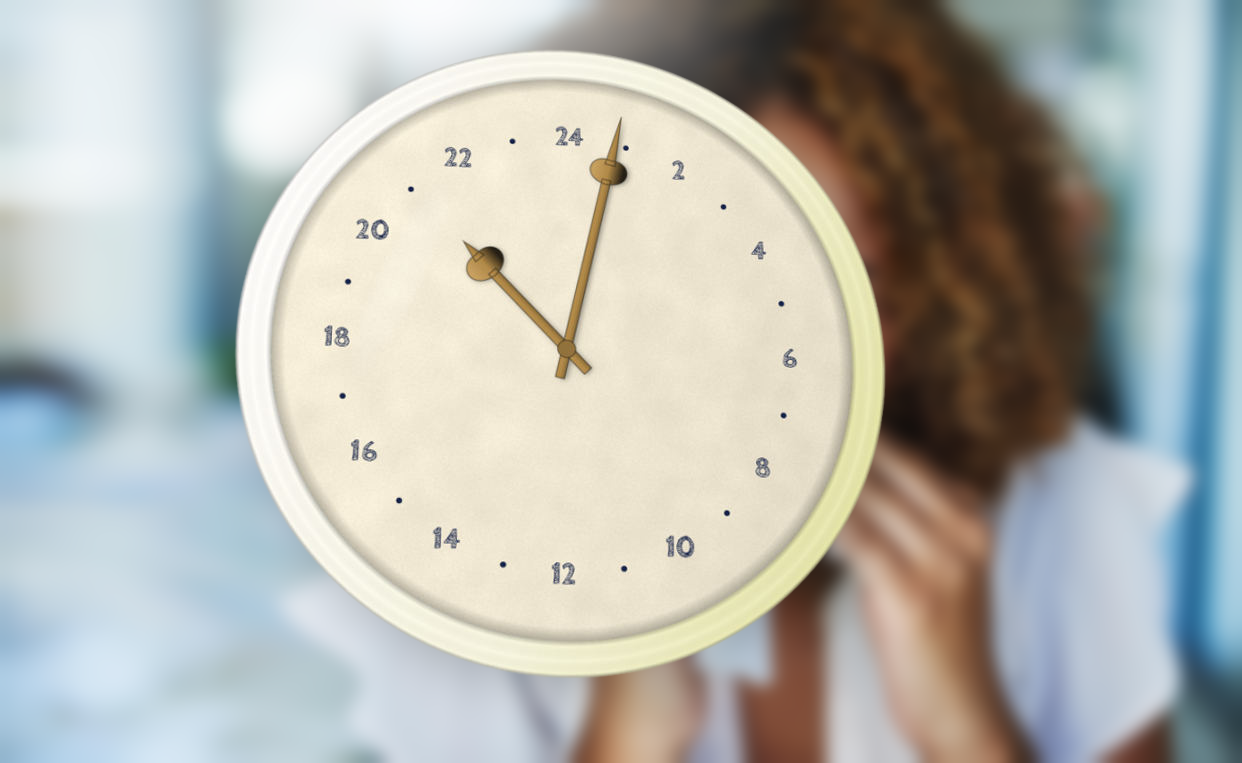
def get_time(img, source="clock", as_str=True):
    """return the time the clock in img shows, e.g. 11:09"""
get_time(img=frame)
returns 21:02
